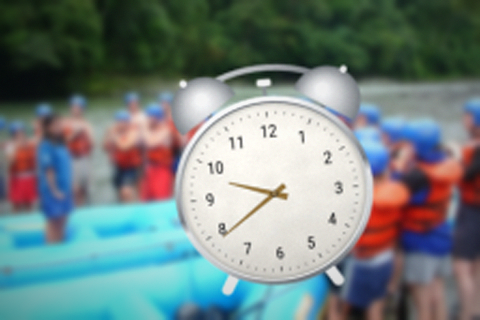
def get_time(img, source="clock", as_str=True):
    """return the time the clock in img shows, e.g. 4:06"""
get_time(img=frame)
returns 9:39
